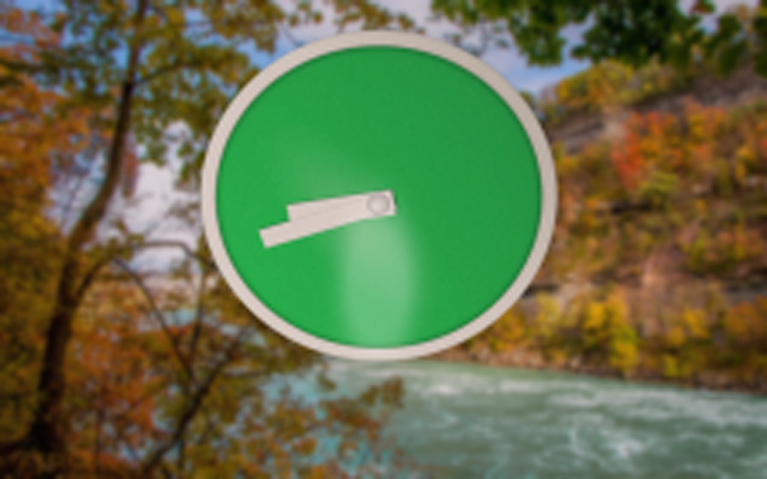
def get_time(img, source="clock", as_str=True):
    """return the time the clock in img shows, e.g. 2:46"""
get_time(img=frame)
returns 8:42
